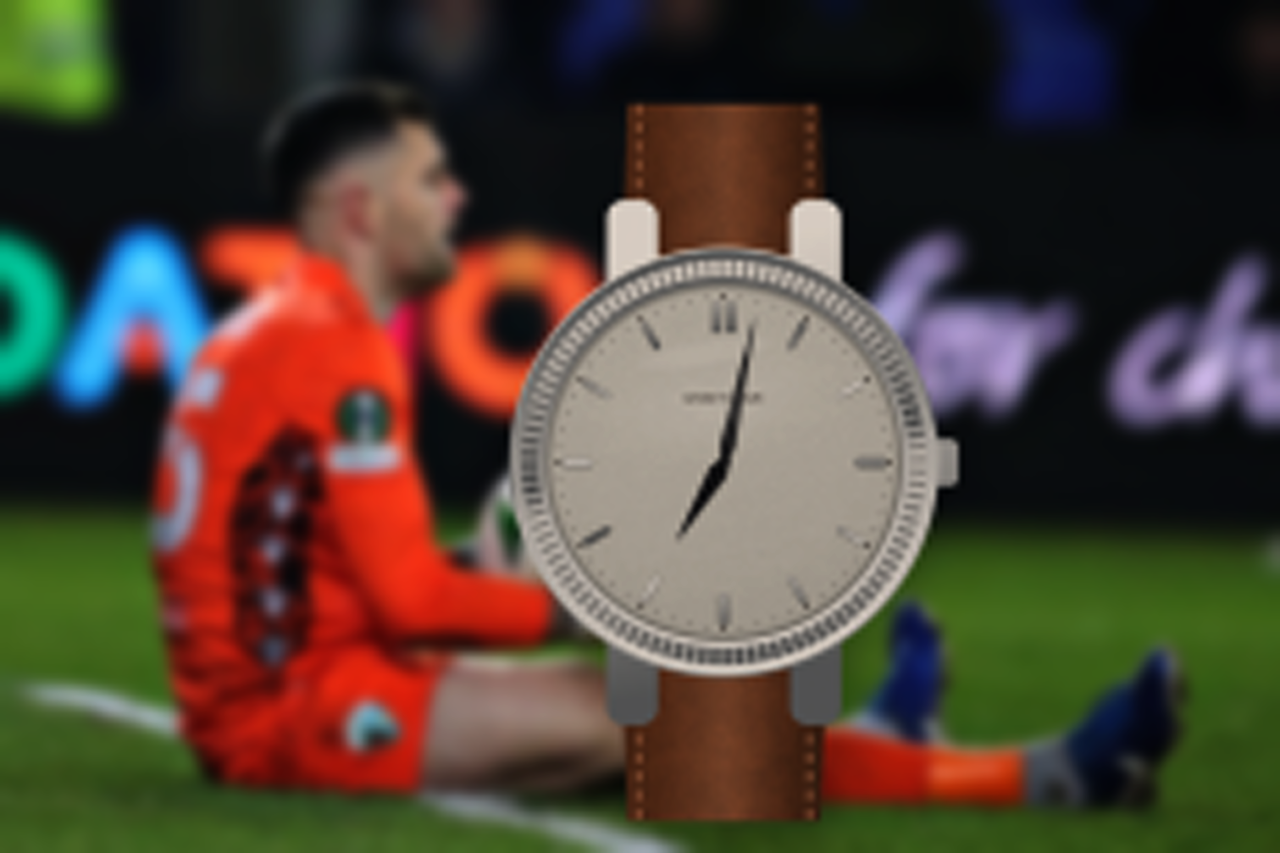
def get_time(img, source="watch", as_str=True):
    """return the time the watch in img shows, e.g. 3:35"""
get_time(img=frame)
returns 7:02
